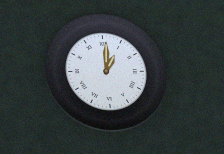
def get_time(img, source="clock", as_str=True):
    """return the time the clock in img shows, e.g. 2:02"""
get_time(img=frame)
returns 1:01
